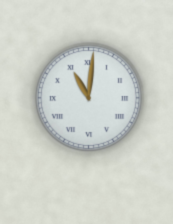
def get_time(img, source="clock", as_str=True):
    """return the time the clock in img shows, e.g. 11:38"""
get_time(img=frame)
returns 11:01
